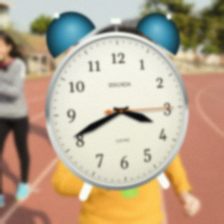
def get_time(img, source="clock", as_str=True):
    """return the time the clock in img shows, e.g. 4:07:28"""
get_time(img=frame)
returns 3:41:15
